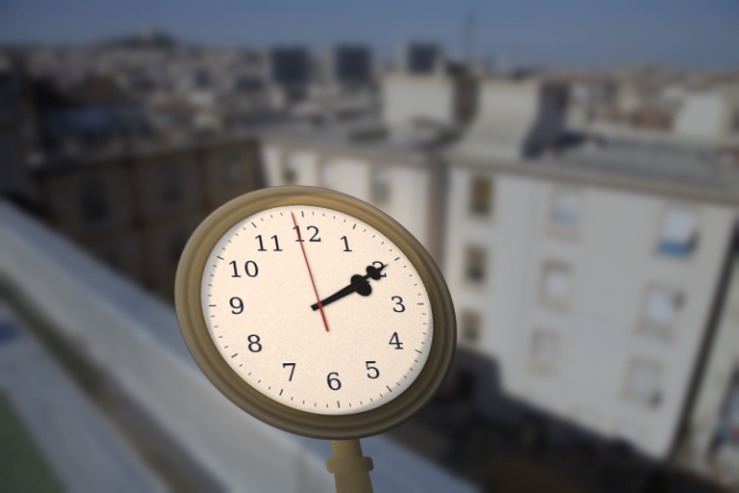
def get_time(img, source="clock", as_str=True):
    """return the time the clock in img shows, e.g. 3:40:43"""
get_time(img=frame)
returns 2:09:59
